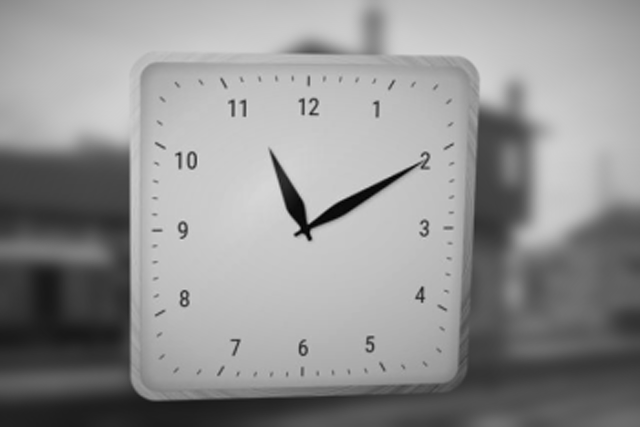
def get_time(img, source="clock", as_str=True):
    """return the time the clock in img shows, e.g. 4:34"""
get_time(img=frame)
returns 11:10
